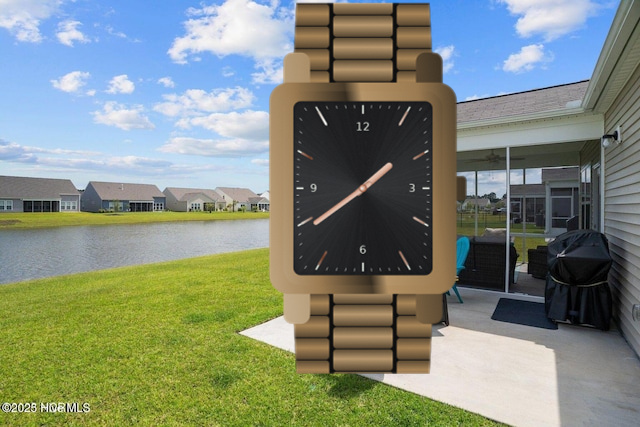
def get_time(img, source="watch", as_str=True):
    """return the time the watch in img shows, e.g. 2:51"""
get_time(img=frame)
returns 1:39
